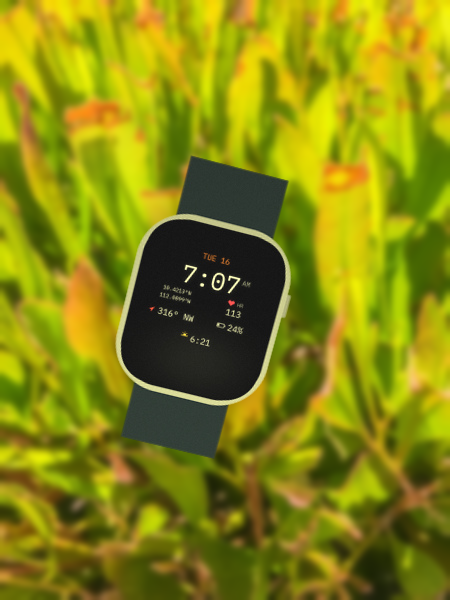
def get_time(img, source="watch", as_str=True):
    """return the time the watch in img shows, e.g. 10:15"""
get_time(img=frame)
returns 7:07
